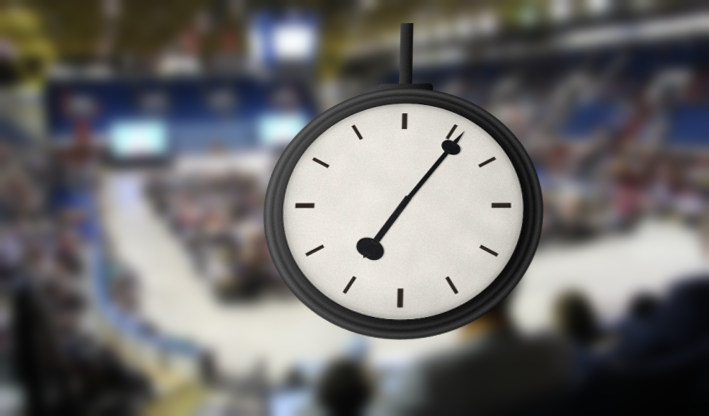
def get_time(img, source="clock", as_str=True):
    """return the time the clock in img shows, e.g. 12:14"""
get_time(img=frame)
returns 7:06
